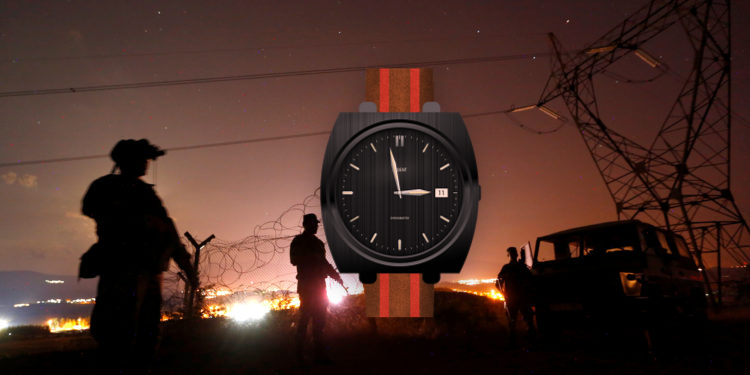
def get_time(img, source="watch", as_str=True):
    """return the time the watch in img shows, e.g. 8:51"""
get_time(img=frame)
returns 2:58
